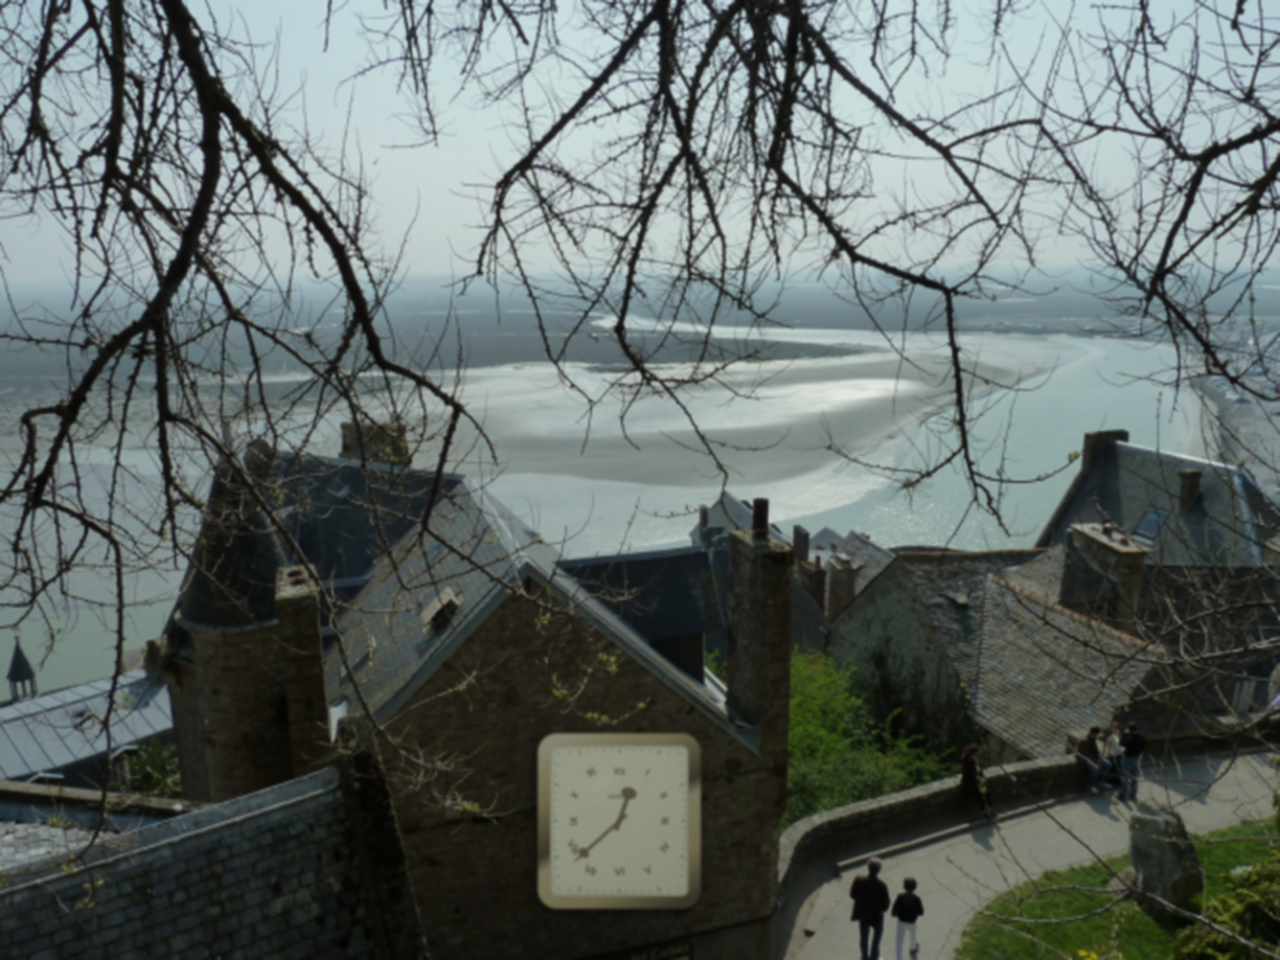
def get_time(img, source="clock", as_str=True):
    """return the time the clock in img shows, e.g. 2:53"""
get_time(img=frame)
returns 12:38
